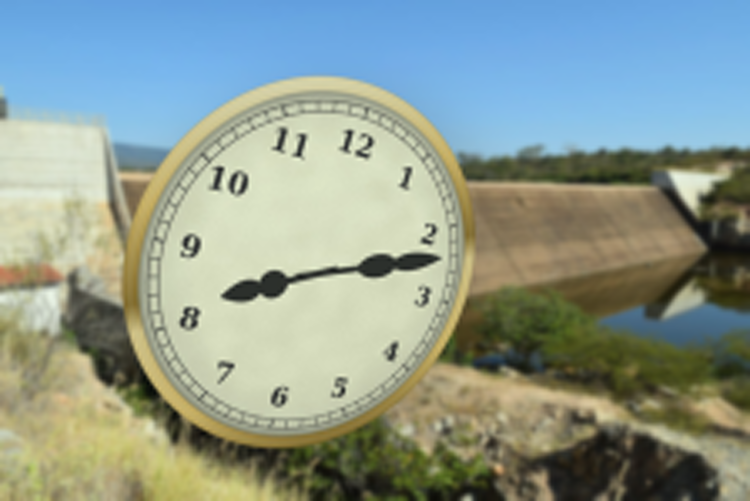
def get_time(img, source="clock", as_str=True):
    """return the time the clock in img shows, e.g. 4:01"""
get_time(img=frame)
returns 8:12
